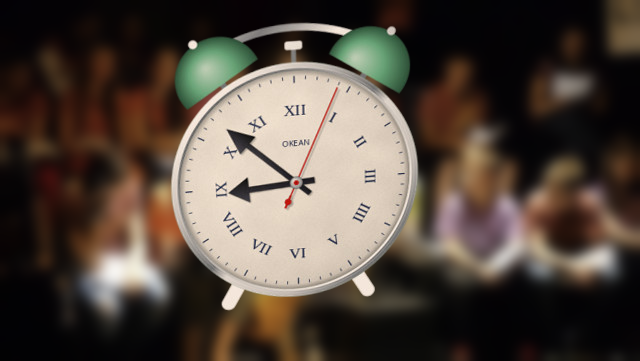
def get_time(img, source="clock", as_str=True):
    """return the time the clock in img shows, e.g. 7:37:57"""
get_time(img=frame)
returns 8:52:04
